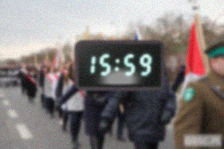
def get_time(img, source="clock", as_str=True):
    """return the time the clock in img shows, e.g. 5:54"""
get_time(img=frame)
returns 15:59
